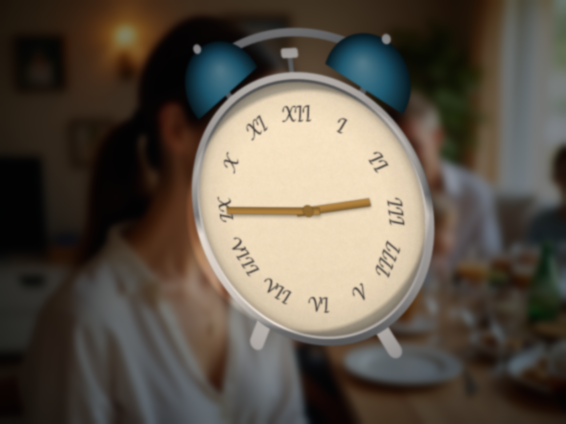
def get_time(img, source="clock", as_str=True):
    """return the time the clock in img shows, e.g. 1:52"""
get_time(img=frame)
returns 2:45
